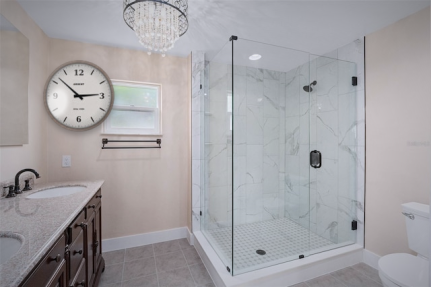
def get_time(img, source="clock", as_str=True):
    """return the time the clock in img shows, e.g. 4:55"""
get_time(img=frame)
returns 2:52
